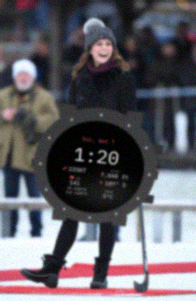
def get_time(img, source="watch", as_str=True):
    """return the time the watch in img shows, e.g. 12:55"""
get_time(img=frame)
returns 1:20
